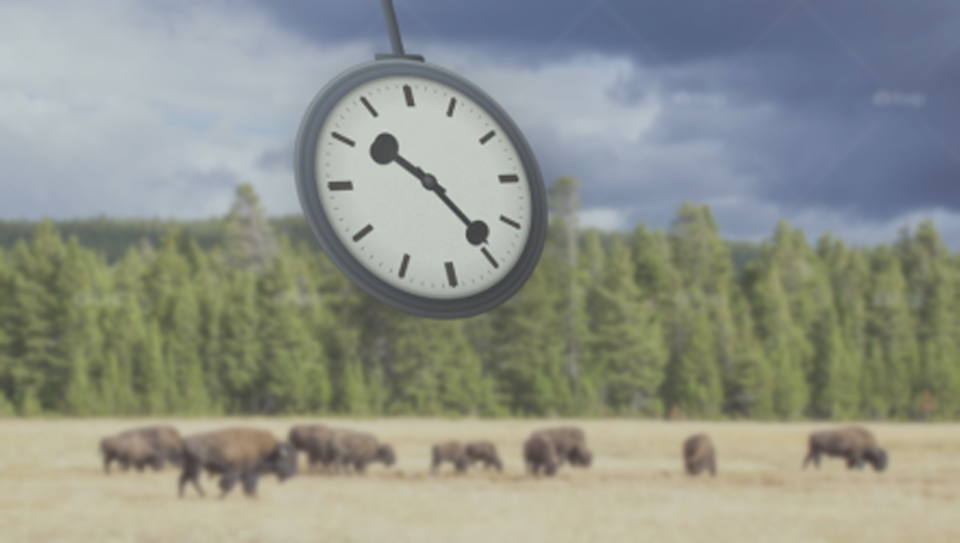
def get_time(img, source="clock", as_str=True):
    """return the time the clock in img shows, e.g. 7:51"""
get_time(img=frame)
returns 10:24
